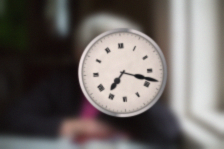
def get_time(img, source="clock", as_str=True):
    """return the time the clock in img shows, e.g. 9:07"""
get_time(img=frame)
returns 7:18
